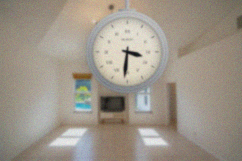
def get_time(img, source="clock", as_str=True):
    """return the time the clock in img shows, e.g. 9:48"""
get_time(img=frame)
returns 3:31
